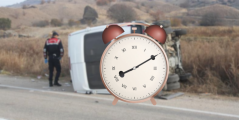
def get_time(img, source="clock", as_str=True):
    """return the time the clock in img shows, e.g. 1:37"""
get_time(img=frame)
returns 8:10
